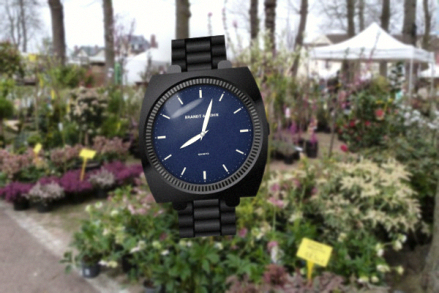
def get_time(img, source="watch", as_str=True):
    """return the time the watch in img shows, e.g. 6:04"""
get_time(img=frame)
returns 8:03
